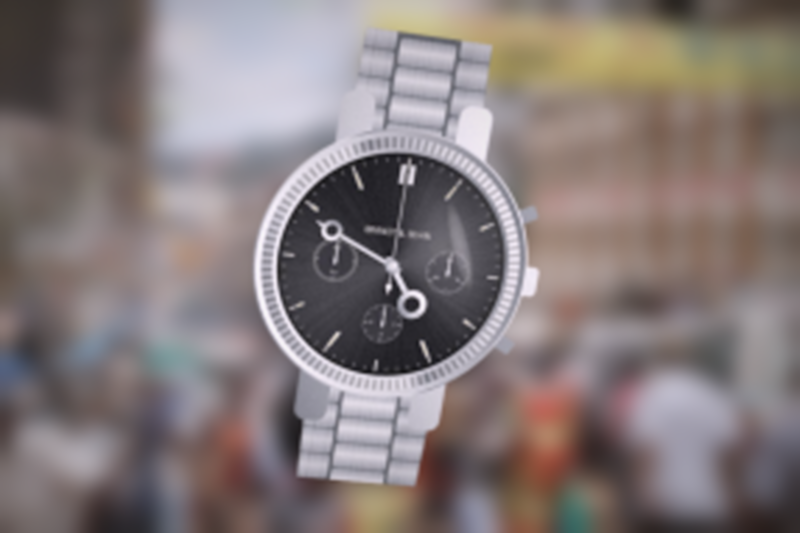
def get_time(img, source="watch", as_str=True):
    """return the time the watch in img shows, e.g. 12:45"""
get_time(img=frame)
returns 4:49
